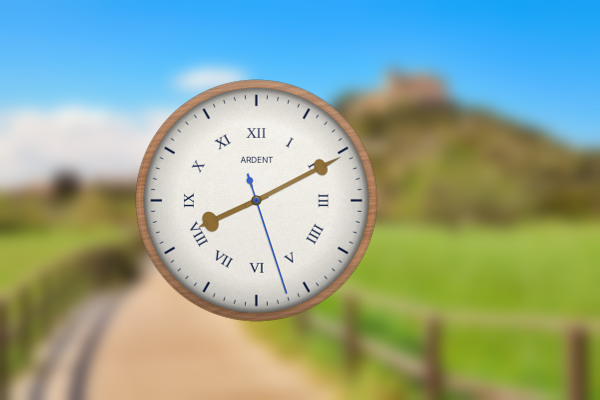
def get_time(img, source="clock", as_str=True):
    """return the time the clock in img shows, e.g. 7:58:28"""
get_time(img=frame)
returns 8:10:27
